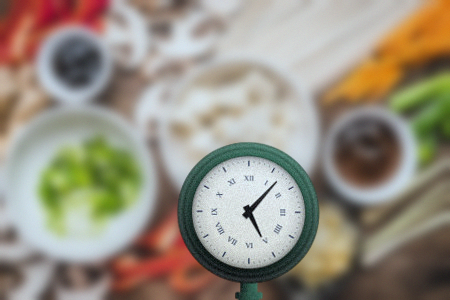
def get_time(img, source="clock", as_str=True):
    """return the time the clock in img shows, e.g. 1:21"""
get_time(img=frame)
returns 5:07
